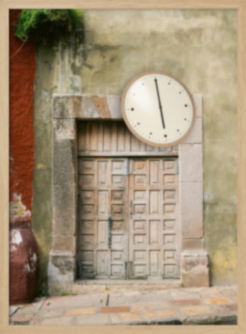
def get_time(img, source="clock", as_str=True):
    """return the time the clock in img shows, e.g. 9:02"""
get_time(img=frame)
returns 6:00
